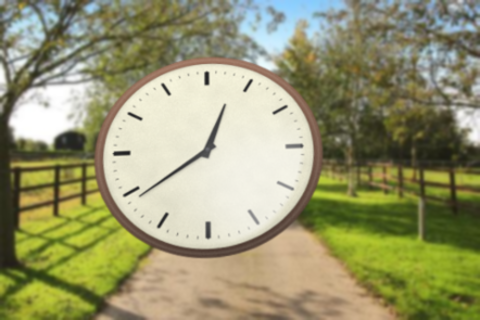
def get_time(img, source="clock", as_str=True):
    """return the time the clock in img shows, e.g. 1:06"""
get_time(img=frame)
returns 12:39
